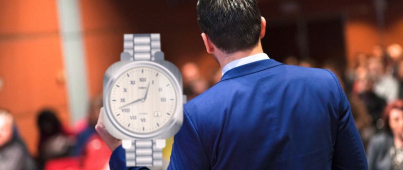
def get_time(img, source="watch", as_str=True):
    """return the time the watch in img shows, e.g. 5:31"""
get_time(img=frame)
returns 12:42
